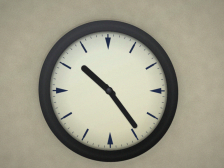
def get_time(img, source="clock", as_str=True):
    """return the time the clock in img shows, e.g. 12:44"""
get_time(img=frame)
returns 10:24
